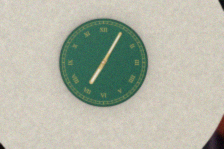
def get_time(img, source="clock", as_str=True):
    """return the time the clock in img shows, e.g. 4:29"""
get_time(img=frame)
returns 7:05
